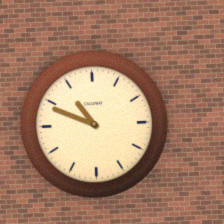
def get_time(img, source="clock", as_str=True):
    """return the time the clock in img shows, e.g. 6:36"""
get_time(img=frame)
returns 10:49
